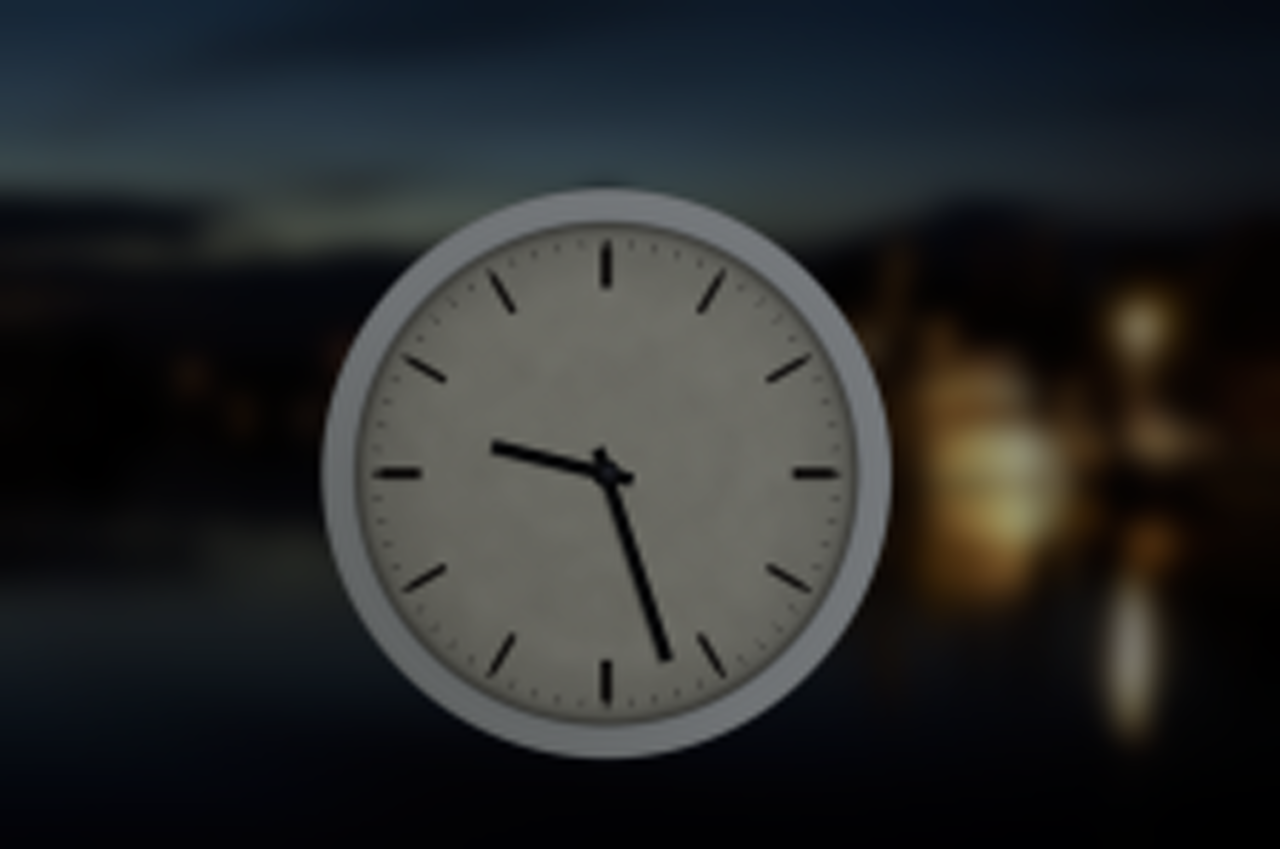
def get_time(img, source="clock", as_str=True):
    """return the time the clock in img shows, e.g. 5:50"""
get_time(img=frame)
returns 9:27
